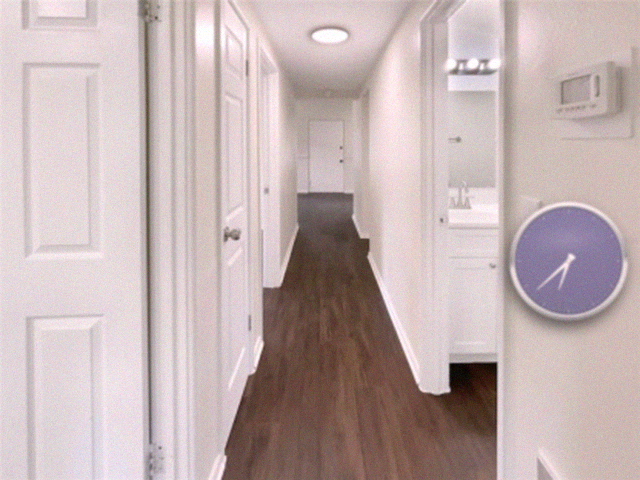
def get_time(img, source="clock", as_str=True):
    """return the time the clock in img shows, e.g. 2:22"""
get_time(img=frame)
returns 6:38
